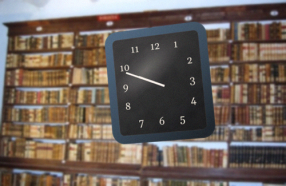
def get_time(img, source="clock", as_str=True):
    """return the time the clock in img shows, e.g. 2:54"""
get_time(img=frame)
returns 9:49
